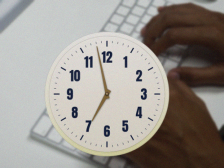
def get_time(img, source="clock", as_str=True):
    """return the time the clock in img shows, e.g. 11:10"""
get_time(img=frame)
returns 6:58
